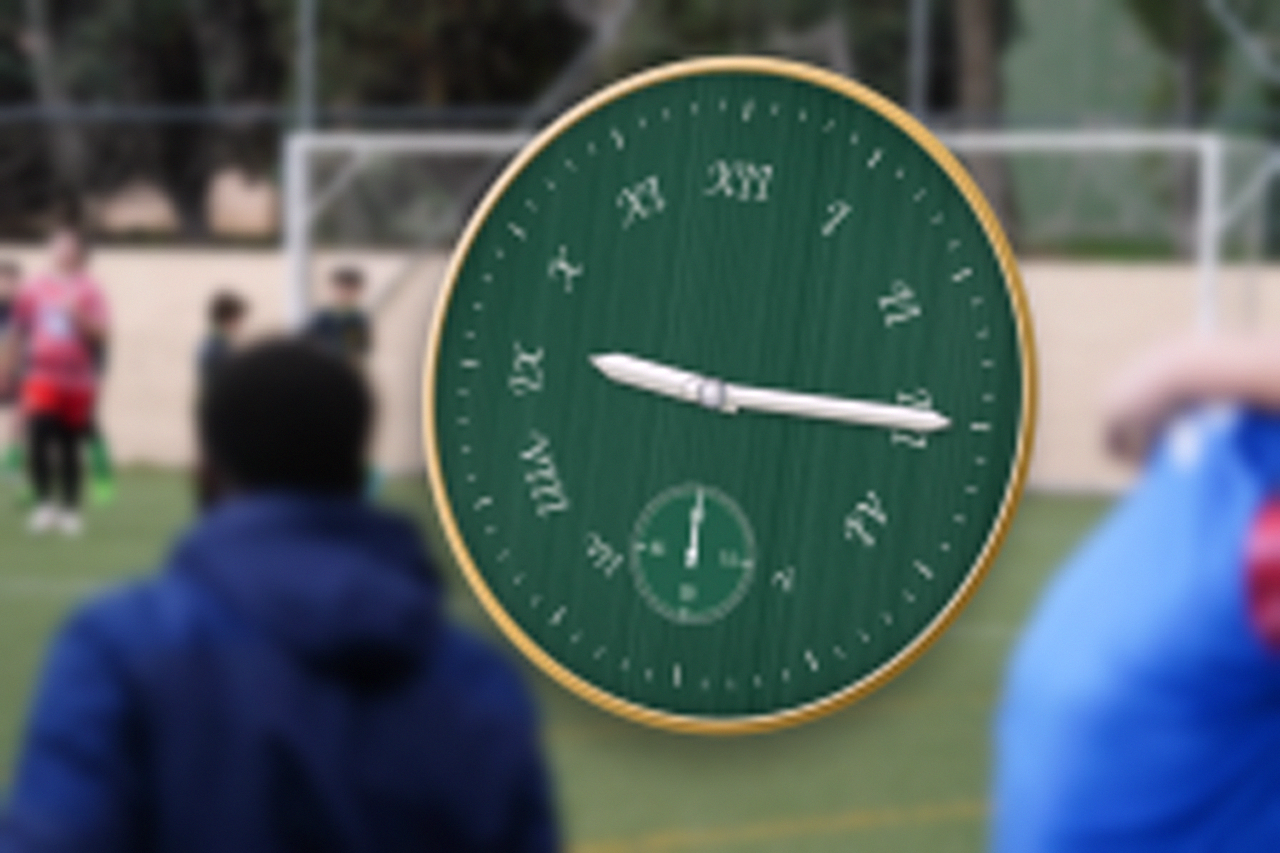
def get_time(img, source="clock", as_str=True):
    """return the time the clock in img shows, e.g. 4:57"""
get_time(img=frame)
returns 9:15
